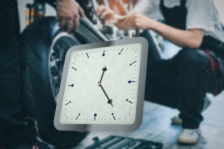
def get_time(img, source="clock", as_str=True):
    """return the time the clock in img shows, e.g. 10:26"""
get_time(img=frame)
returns 12:24
